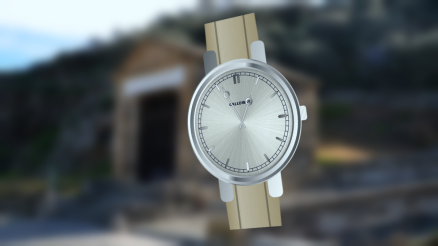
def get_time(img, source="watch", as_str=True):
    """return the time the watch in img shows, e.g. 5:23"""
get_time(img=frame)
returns 12:56
